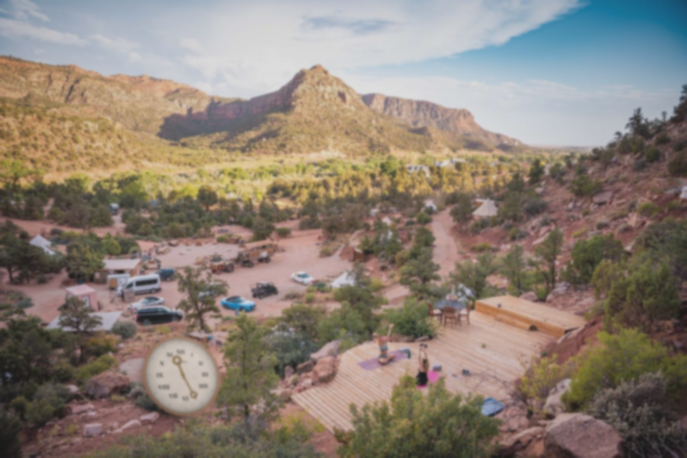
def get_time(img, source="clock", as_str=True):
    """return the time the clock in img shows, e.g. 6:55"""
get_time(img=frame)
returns 11:26
